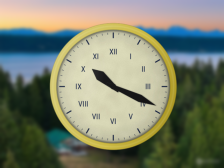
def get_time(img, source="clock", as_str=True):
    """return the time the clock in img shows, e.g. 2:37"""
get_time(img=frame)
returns 10:19
